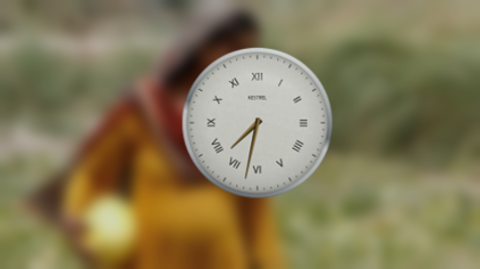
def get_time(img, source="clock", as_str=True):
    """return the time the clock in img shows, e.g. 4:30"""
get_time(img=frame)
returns 7:32
